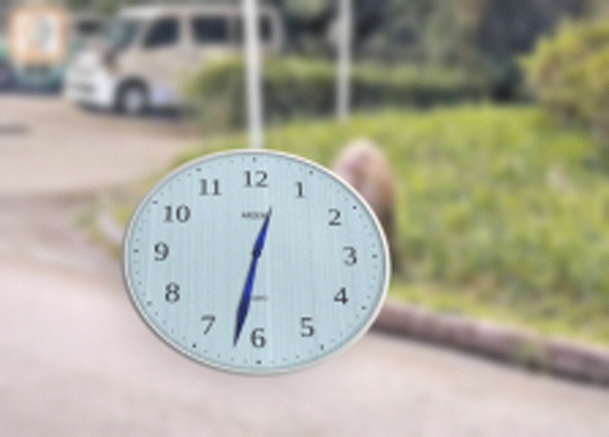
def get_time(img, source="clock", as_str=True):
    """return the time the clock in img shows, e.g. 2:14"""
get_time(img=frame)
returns 12:32
